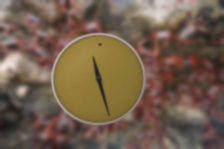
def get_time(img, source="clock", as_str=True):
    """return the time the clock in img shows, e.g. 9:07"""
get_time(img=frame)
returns 11:27
